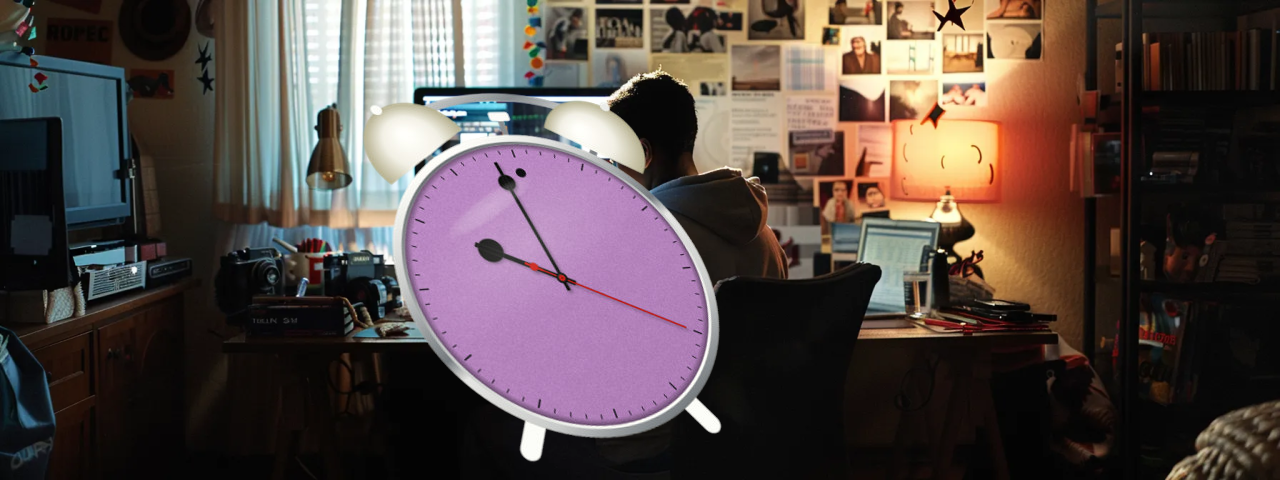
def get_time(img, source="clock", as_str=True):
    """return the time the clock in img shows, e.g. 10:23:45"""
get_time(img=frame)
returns 9:58:20
